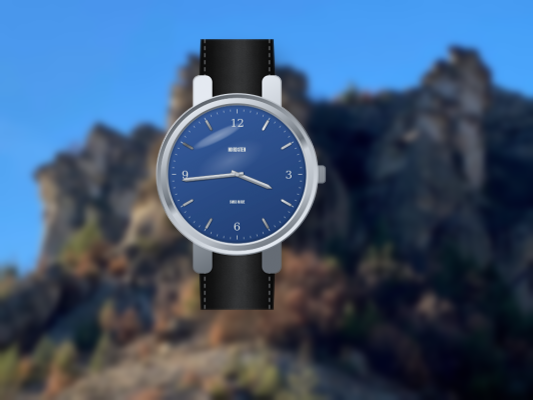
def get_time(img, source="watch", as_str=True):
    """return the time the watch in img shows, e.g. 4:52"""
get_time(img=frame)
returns 3:44
